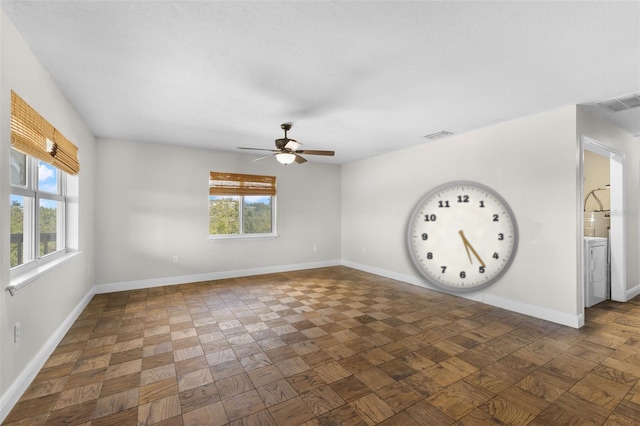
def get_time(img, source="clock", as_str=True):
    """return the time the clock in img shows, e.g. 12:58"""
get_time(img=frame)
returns 5:24
